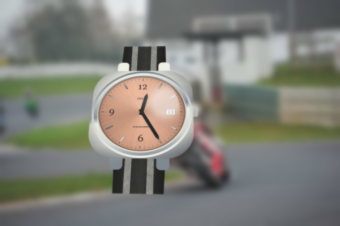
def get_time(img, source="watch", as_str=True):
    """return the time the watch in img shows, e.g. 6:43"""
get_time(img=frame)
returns 12:25
